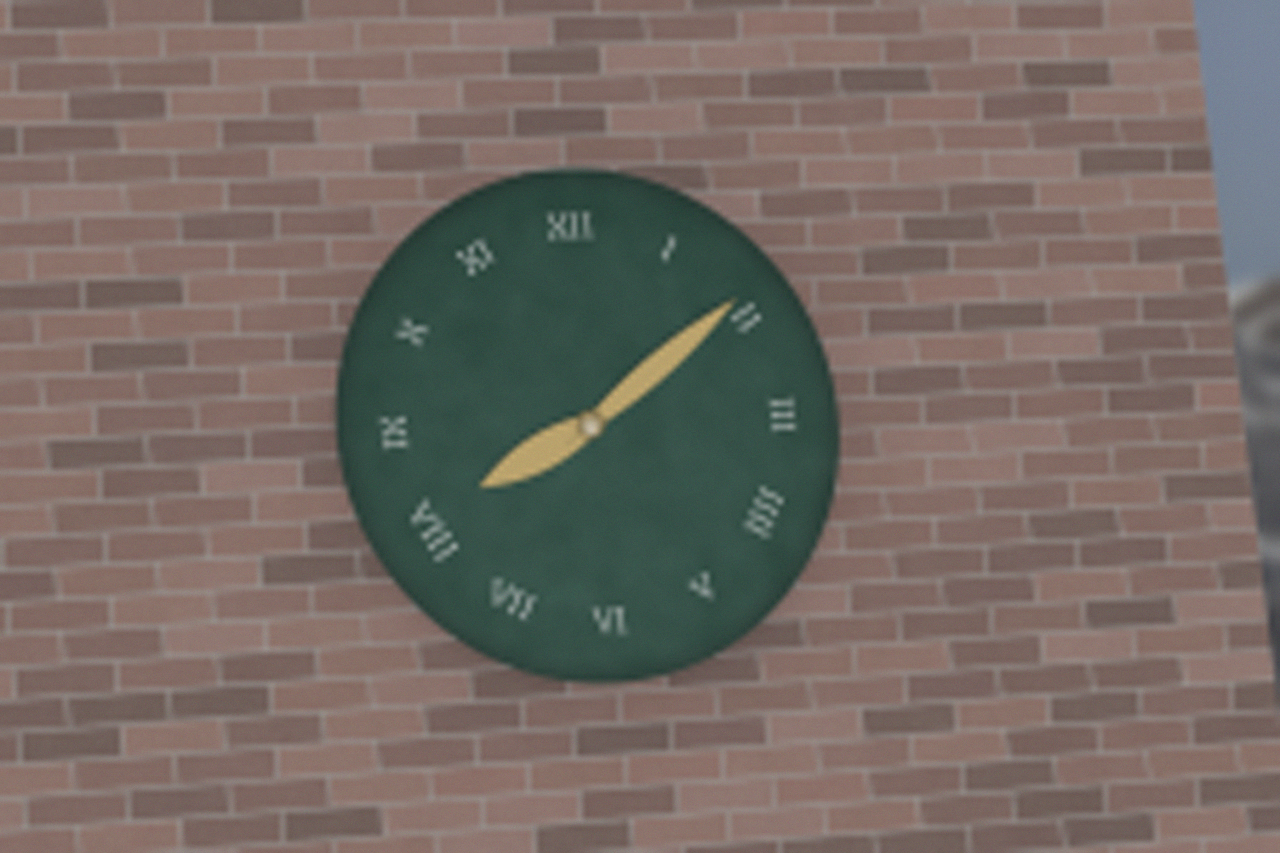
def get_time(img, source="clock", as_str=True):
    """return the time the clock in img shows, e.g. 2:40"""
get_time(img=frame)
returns 8:09
